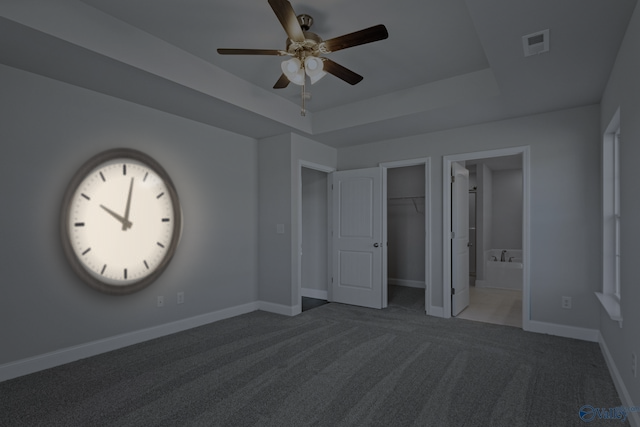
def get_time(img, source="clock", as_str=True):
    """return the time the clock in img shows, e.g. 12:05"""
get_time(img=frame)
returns 10:02
